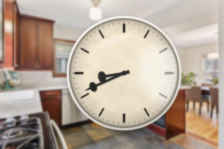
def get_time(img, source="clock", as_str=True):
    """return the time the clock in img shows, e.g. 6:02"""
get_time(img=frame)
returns 8:41
